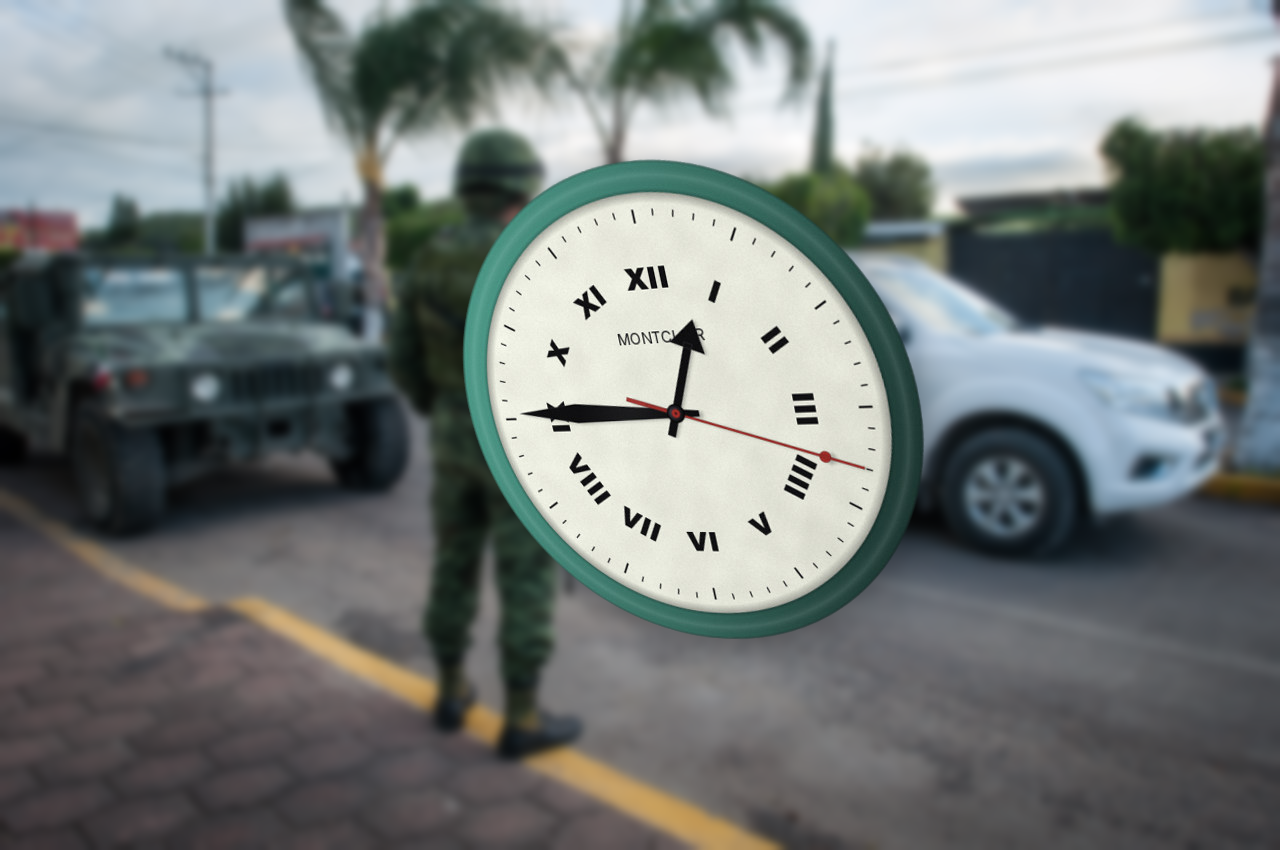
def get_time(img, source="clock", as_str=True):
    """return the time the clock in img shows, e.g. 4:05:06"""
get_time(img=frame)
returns 12:45:18
